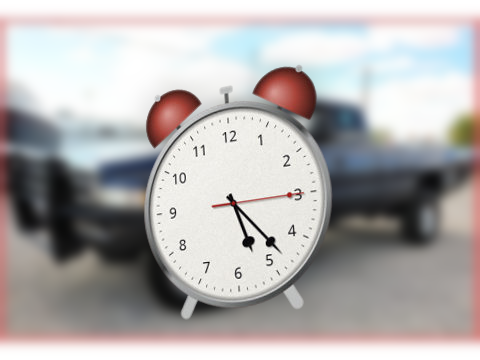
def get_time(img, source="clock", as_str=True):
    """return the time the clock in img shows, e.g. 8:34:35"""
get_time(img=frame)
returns 5:23:15
